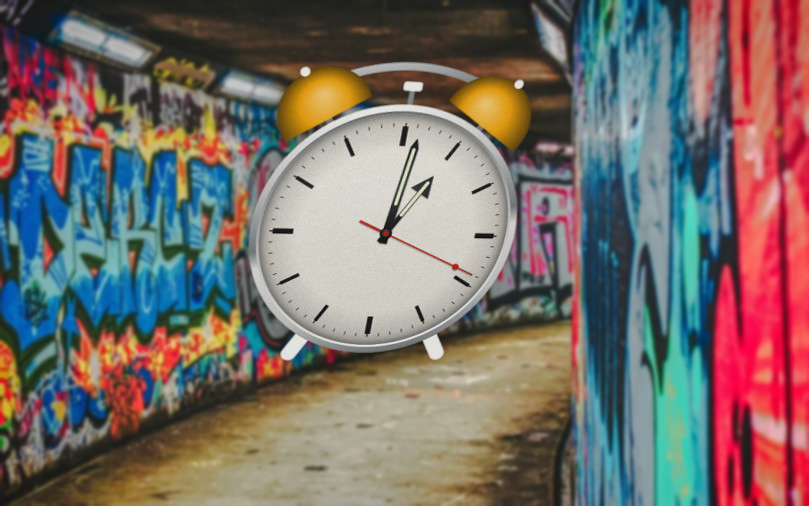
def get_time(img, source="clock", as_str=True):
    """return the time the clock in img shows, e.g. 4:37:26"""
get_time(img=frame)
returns 1:01:19
